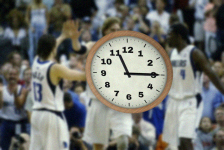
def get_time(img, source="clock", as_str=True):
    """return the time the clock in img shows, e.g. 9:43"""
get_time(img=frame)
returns 11:15
